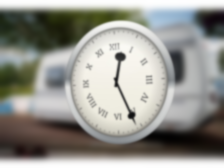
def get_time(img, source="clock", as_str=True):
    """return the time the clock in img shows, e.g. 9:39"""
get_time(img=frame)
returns 12:26
